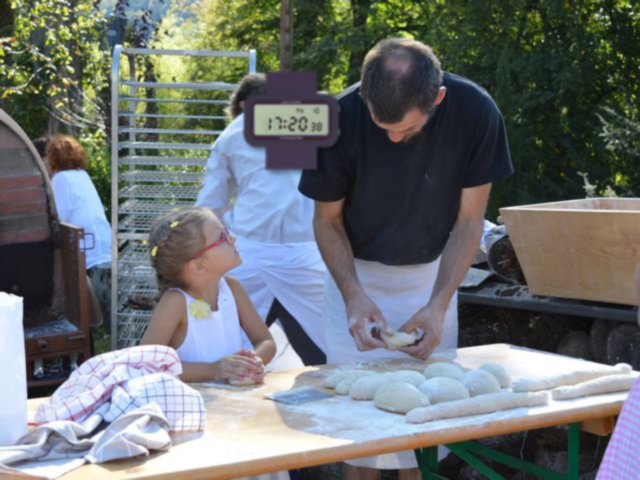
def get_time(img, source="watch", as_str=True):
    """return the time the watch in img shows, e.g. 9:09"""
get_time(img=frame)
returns 17:20
